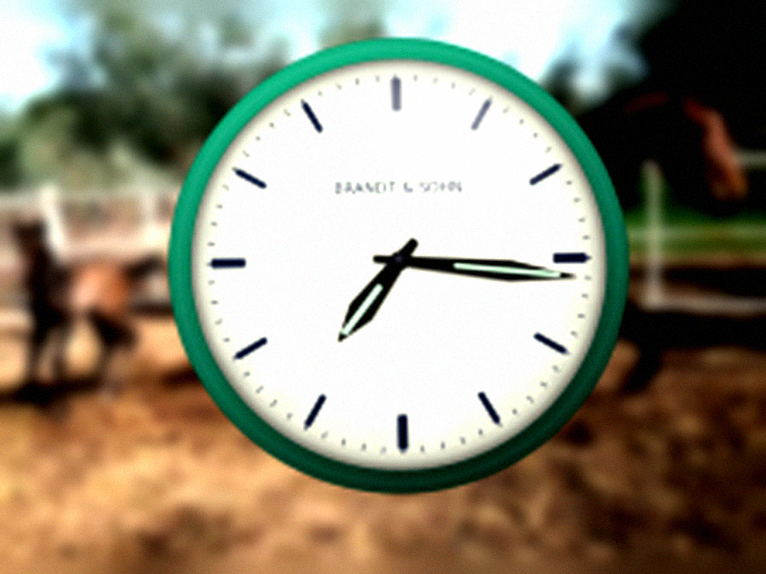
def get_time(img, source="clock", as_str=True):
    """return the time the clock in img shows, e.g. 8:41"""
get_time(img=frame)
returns 7:16
